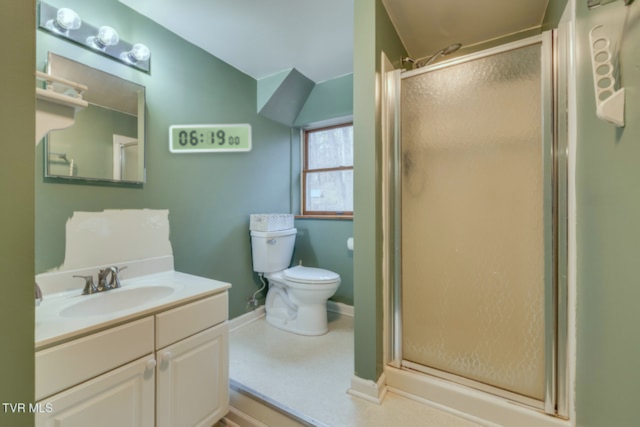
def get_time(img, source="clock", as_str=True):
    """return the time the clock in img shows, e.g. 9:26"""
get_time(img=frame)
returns 6:19
